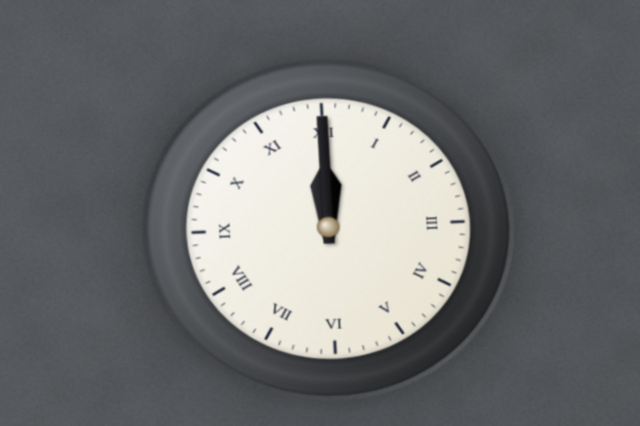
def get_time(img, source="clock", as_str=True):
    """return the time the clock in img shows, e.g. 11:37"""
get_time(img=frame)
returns 12:00
